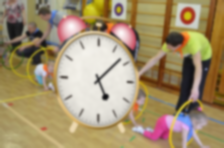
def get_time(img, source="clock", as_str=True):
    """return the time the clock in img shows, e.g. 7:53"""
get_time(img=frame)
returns 5:08
